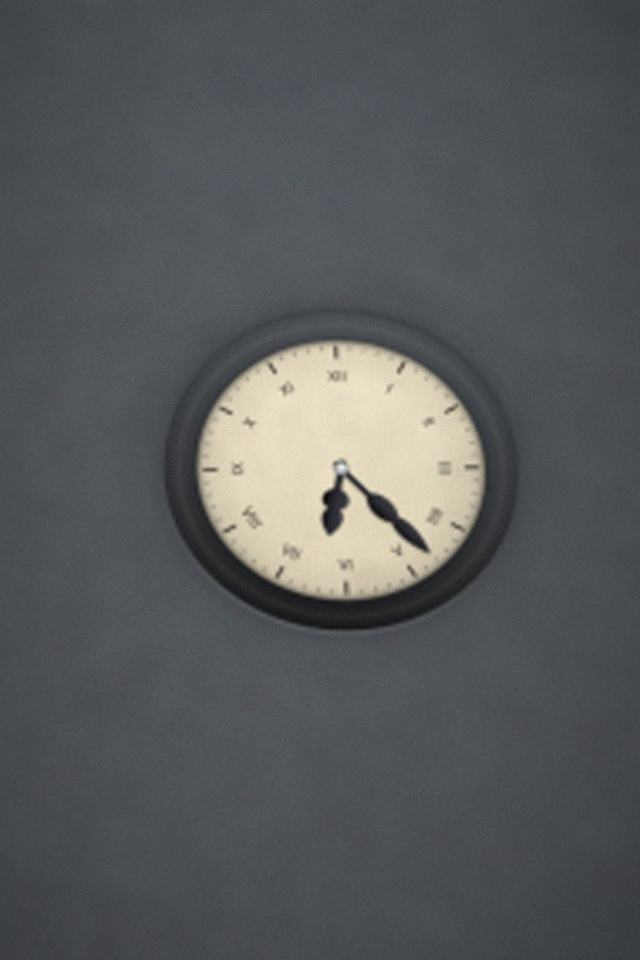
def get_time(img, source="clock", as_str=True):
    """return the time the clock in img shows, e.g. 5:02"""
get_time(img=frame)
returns 6:23
